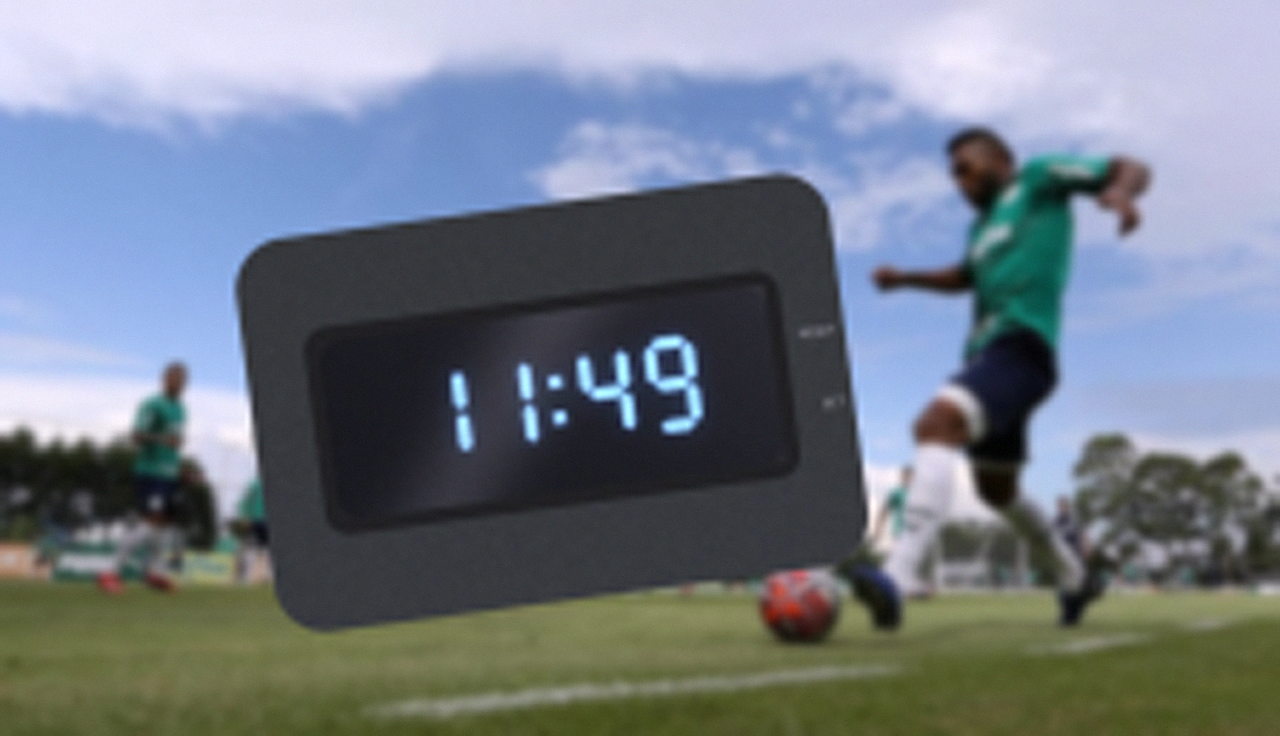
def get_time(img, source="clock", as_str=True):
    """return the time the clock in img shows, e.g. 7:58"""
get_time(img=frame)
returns 11:49
